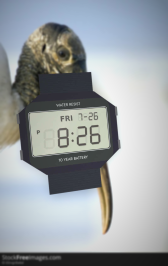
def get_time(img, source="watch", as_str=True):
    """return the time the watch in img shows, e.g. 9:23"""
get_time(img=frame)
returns 8:26
